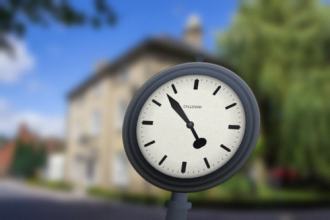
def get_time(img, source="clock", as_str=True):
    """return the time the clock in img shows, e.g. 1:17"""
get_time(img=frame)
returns 4:53
